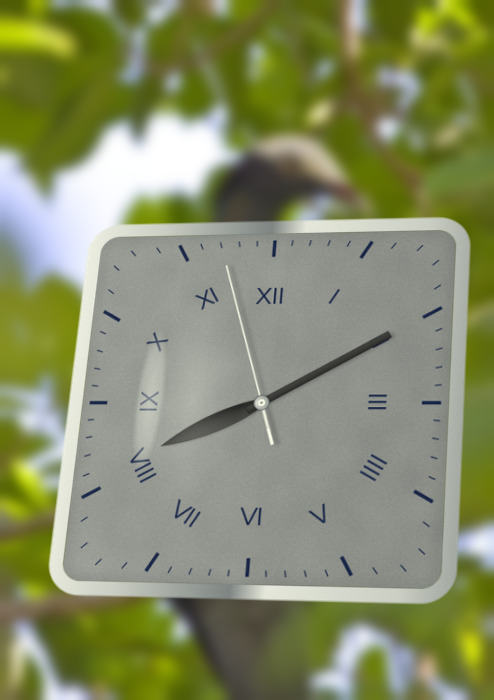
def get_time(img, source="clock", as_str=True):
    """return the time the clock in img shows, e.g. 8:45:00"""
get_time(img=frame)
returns 8:09:57
